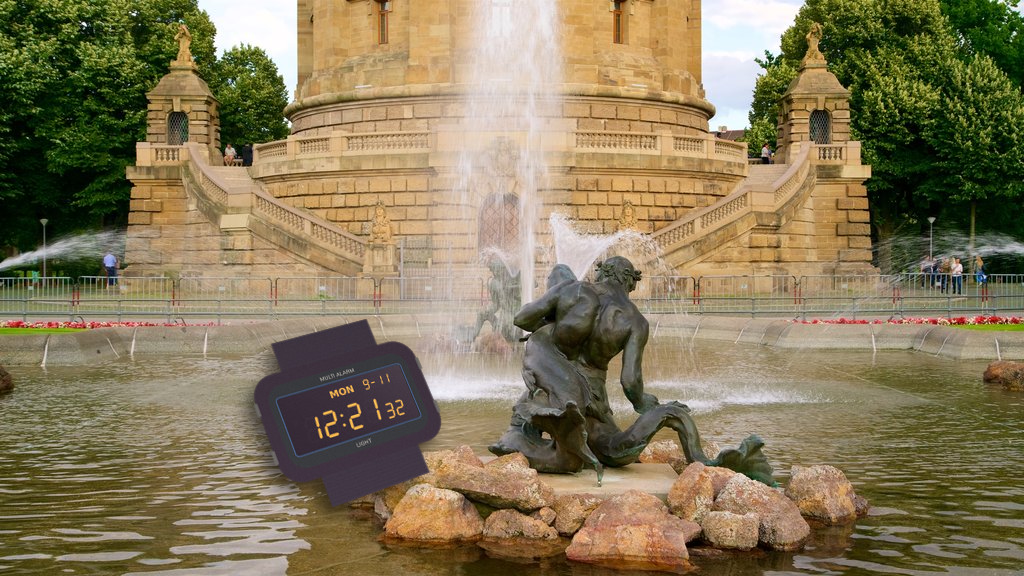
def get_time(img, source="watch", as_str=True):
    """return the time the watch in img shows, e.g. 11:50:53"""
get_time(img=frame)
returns 12:21:32
